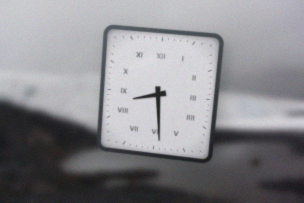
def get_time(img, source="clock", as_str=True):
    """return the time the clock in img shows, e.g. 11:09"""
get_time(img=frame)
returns 8:29
